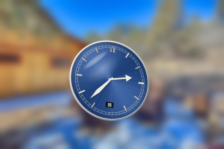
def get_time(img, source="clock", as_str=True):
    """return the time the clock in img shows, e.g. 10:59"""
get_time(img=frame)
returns 2:37
